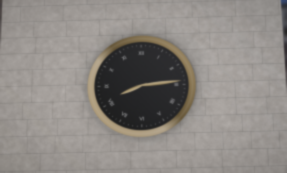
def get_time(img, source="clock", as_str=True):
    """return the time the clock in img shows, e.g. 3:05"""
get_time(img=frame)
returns 8:14
